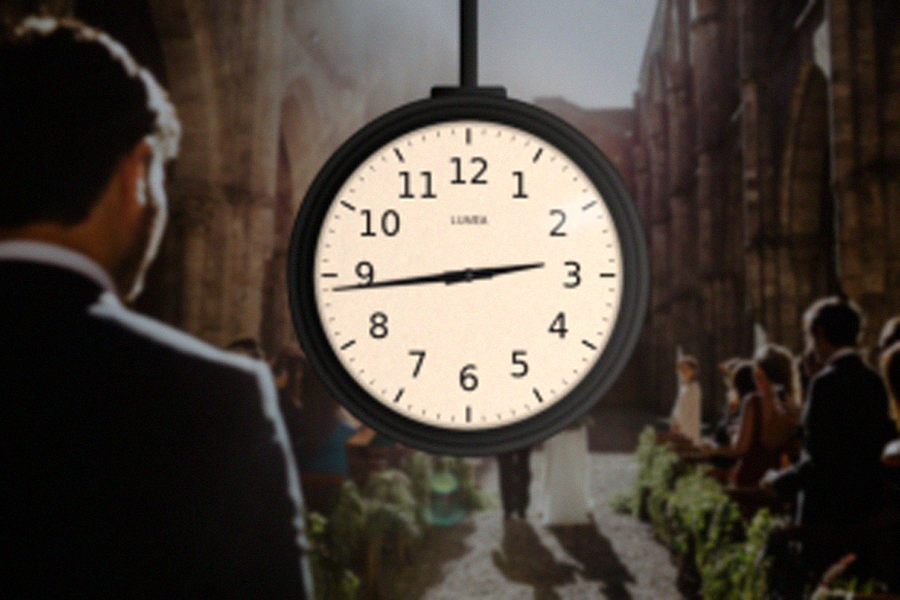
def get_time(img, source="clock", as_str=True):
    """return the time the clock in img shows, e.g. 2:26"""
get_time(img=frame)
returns 2:44
